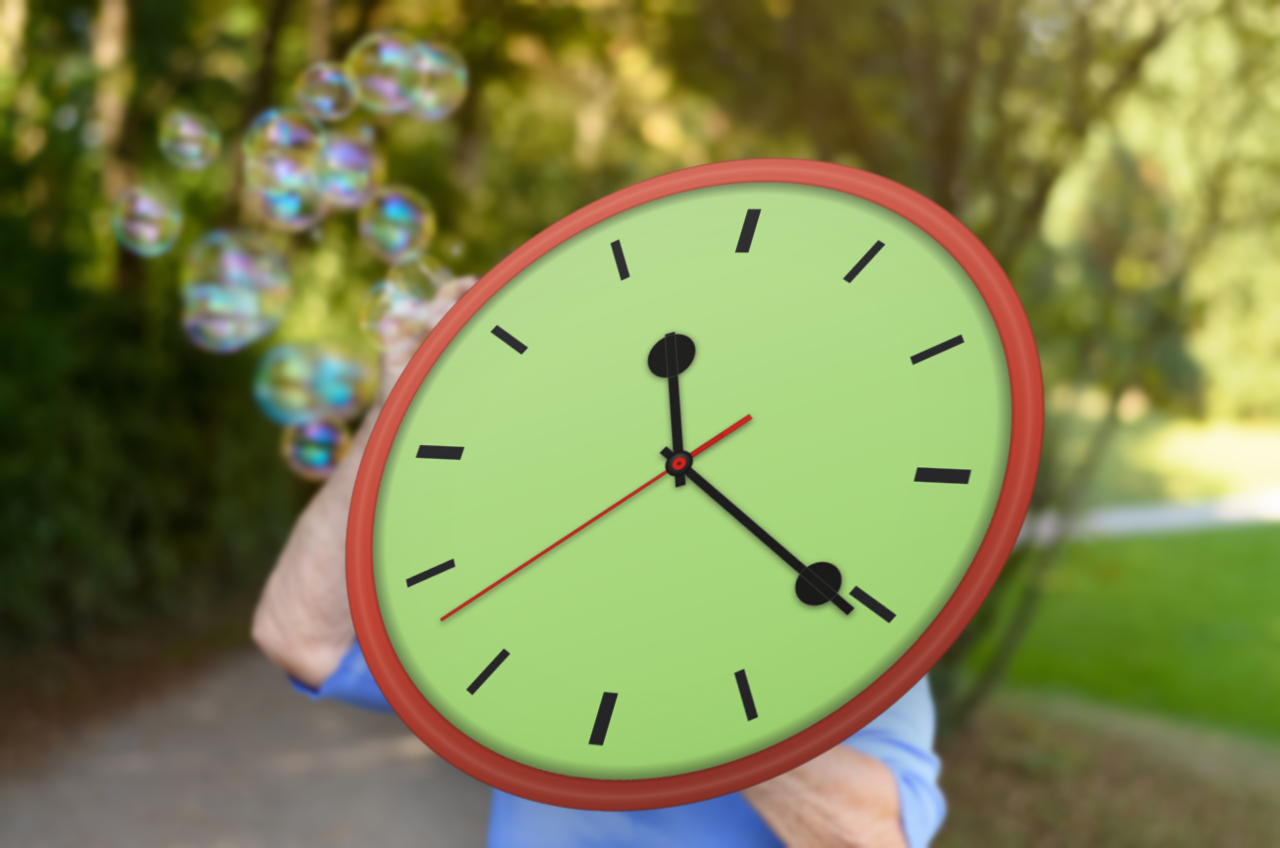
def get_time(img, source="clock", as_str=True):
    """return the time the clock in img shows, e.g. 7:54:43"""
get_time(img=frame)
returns 11:20:38
